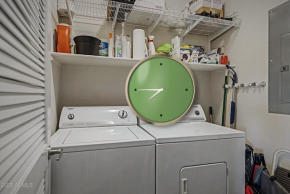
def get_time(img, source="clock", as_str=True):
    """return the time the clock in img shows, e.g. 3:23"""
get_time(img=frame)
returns 7:45
